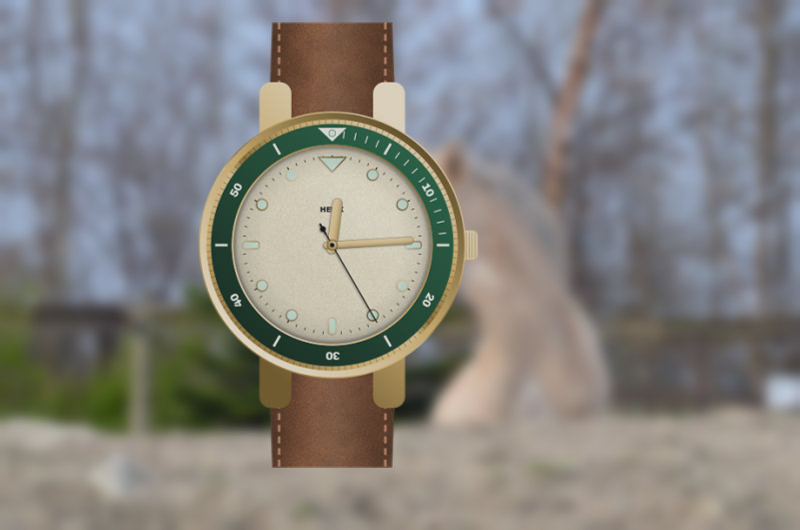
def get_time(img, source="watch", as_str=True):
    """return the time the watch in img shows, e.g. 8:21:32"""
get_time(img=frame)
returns 12:14:25
